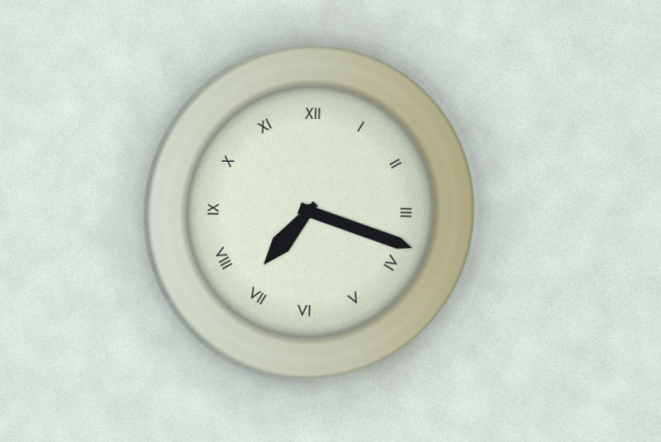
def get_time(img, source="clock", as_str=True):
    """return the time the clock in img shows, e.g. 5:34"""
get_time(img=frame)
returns 7:18
